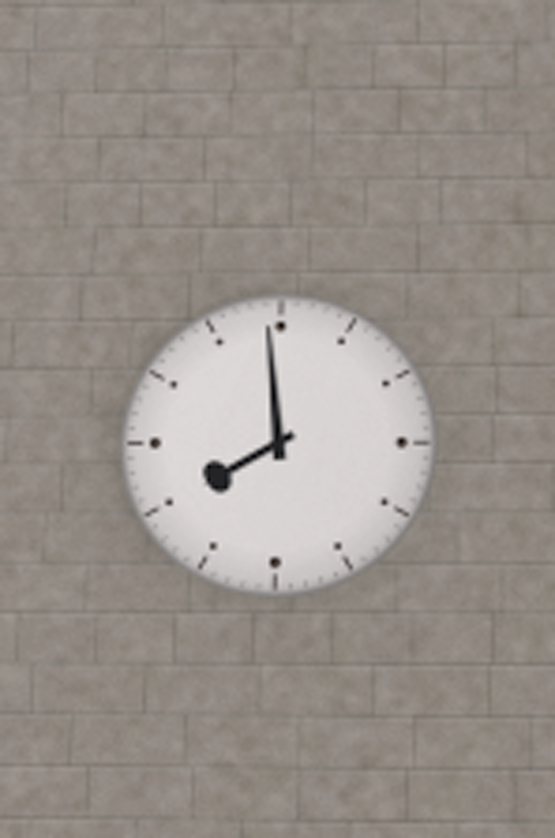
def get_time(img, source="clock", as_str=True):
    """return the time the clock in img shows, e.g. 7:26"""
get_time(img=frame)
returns 7:59
